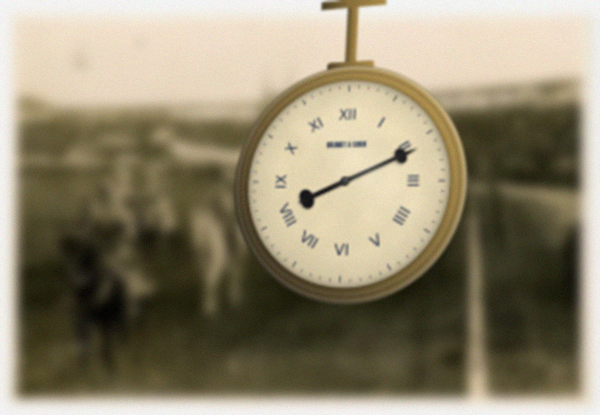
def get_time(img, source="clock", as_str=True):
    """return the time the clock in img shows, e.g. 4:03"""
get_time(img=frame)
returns 8:11
